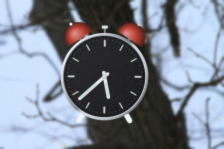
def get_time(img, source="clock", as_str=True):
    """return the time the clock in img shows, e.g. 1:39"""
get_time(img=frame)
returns 5:38
